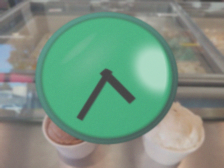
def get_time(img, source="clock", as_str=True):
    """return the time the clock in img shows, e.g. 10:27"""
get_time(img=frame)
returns 4:35
